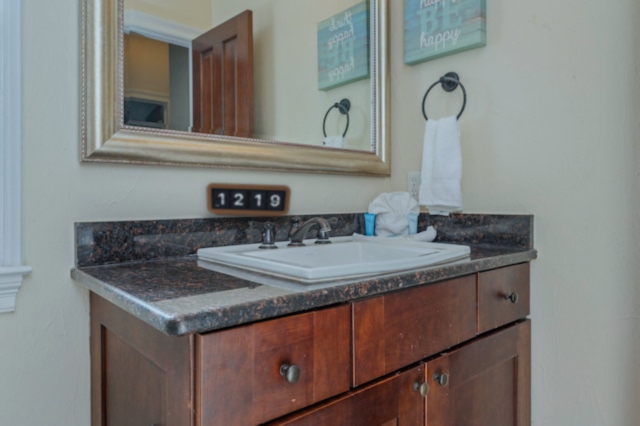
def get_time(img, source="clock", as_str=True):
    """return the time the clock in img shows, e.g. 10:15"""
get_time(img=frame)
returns 12:19
